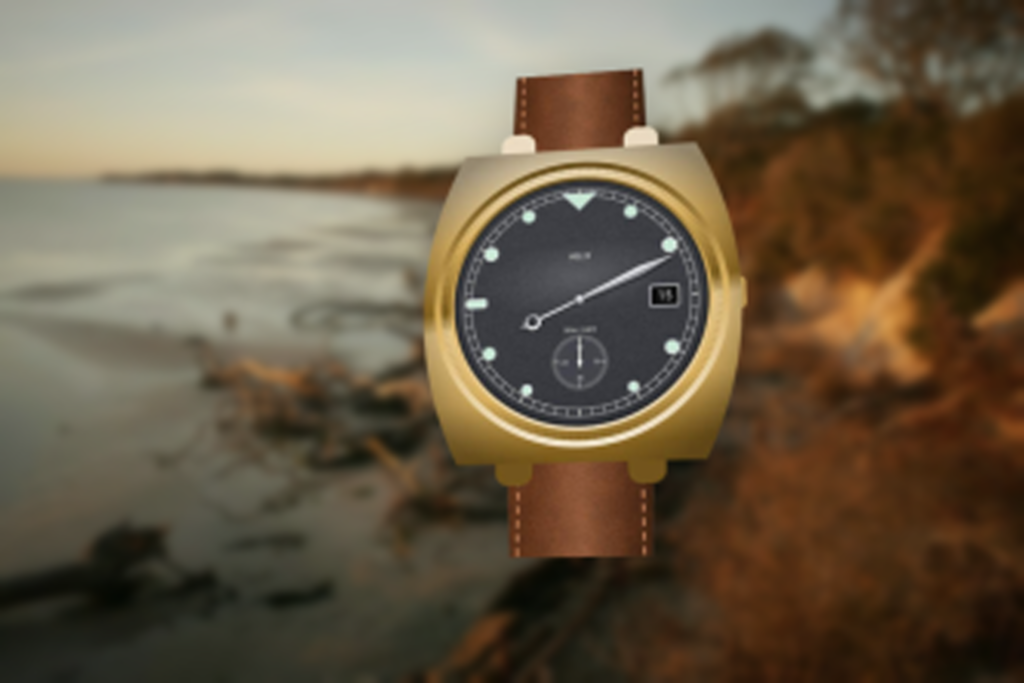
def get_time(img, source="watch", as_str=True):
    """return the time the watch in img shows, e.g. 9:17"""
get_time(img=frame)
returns 8:11
